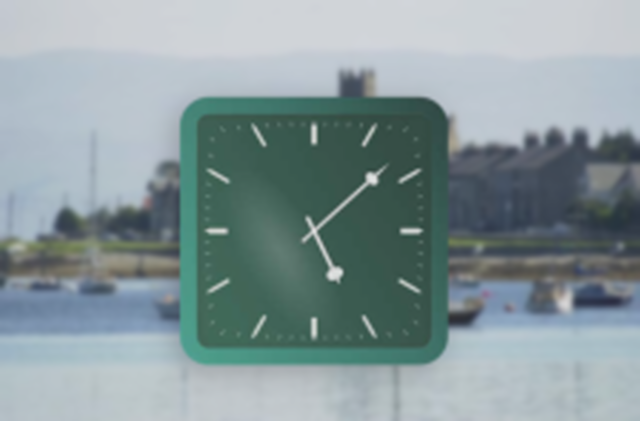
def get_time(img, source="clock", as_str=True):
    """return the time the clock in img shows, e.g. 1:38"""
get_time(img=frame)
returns 5:08
